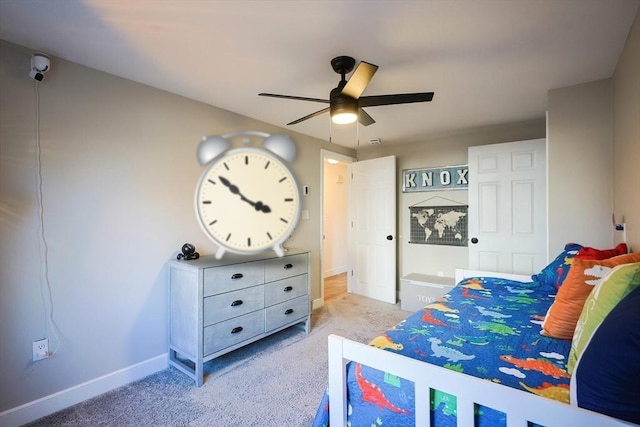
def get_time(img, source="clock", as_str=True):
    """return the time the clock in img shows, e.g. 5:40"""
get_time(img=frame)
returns 3:52
